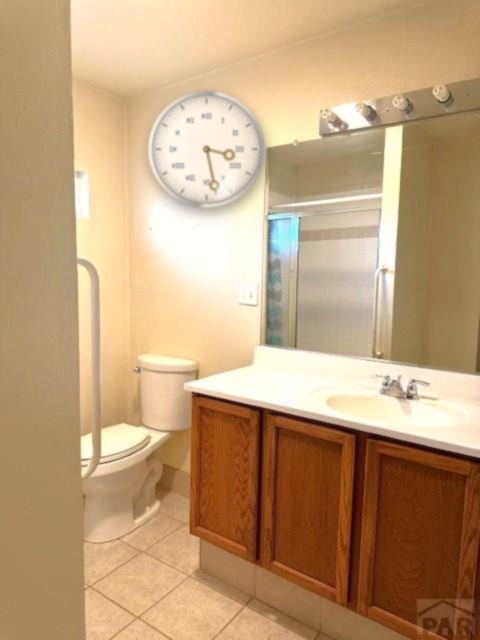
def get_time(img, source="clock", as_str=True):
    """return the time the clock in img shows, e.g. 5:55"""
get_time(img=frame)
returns 3:28
